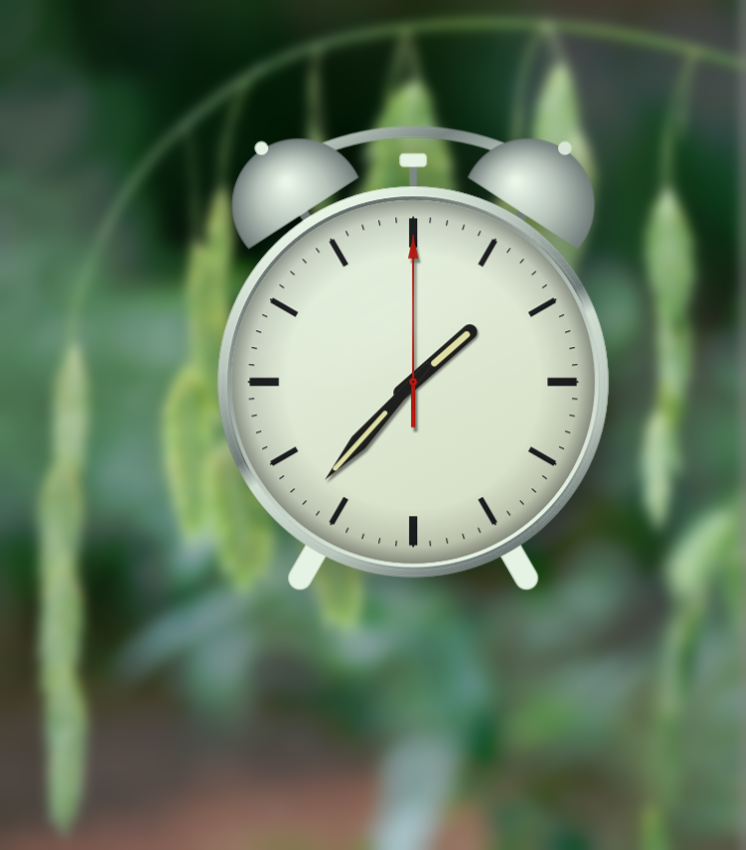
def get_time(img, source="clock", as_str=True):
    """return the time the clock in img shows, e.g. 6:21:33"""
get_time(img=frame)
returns 1:37:00
